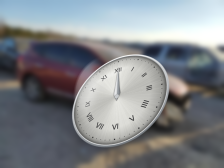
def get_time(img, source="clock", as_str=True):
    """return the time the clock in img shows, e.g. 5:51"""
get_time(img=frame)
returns 12:00
